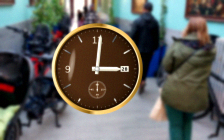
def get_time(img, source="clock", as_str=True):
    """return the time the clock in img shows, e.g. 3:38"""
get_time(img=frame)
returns 3:01
